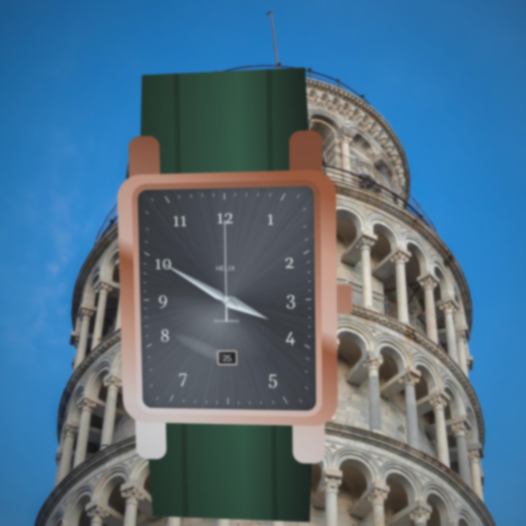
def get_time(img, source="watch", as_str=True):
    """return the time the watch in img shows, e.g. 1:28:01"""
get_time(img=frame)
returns 3:50:00
